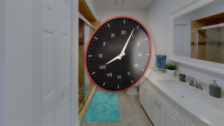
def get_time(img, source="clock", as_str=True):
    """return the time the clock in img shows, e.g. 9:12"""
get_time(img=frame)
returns 8:04
